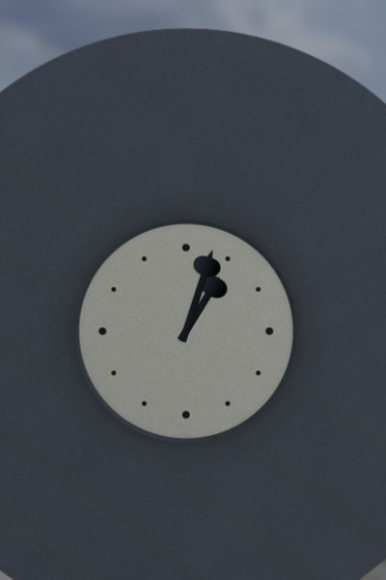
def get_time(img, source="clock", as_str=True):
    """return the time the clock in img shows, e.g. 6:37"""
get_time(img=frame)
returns 1:03
